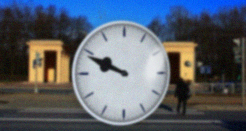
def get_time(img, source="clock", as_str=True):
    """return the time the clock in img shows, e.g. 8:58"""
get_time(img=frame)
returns 9:49
